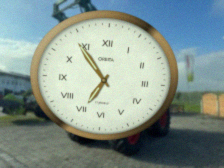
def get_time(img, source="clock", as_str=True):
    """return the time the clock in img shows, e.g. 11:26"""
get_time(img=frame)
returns 6:54
